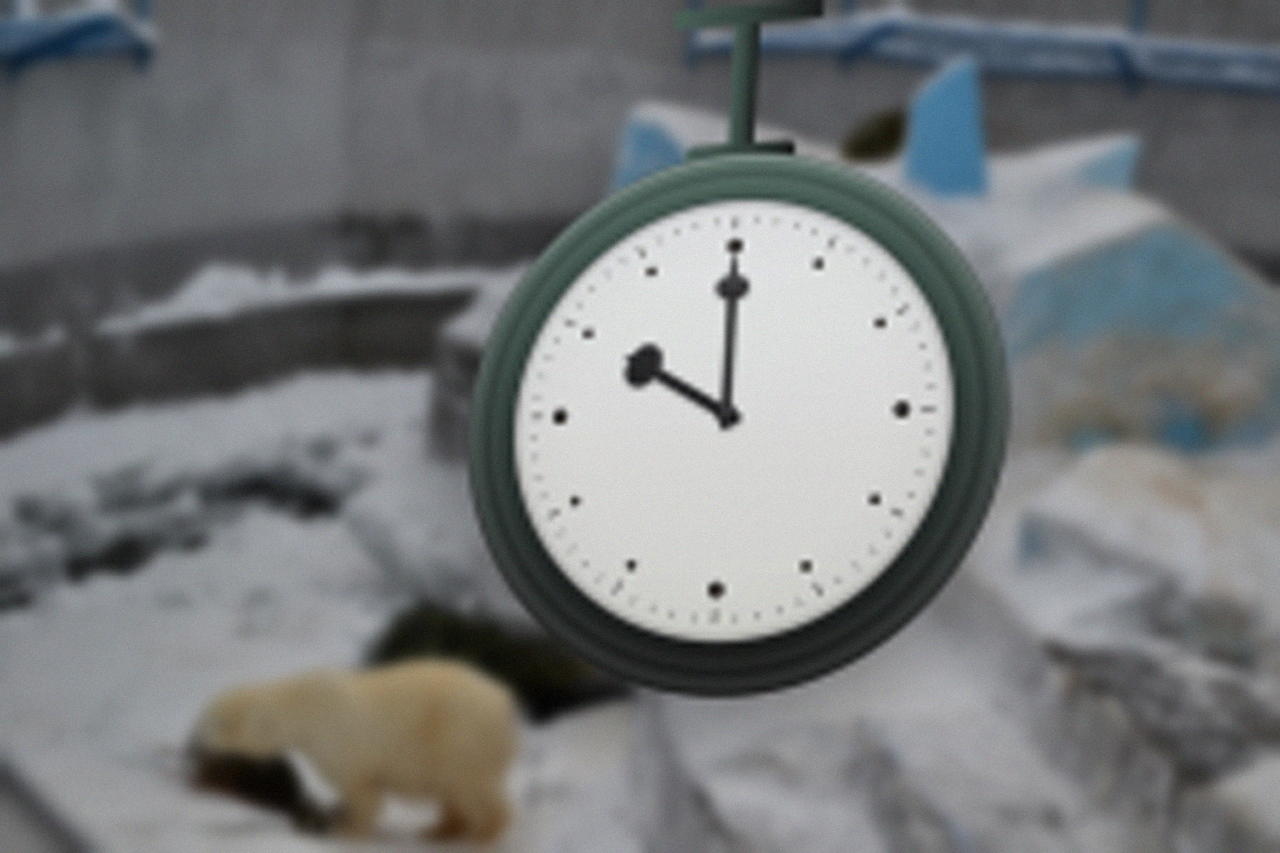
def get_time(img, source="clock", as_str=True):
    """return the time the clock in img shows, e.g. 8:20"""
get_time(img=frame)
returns 10:00
